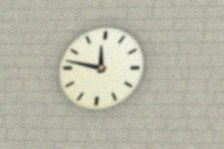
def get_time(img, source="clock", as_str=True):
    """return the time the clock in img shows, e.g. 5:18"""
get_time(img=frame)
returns 11:47
